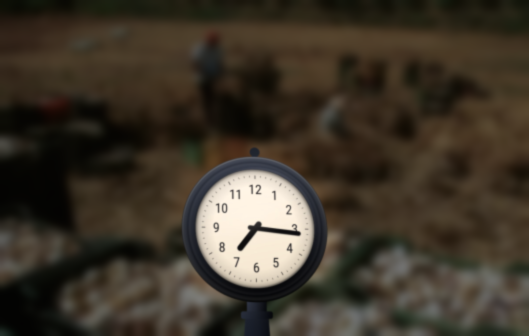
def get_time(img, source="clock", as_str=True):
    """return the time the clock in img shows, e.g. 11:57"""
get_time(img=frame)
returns 7:16
